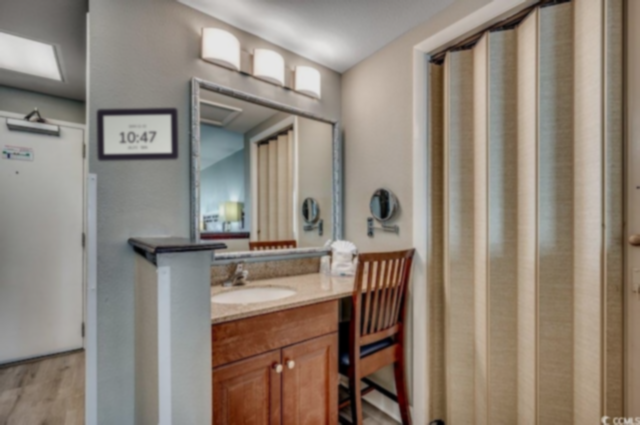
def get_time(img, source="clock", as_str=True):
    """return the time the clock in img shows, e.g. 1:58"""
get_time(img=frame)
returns 10:47
